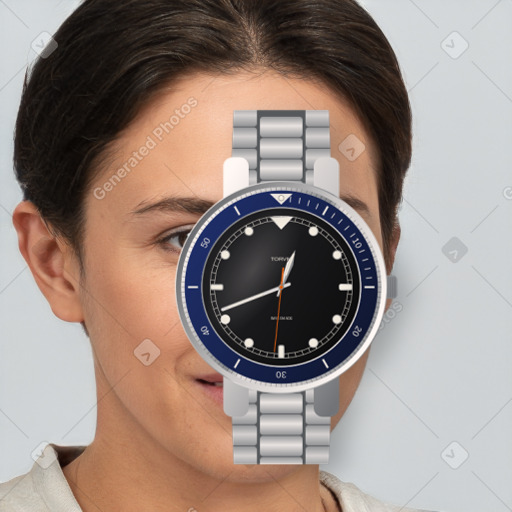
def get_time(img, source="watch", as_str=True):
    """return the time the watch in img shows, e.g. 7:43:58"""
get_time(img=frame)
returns 12:41:31
